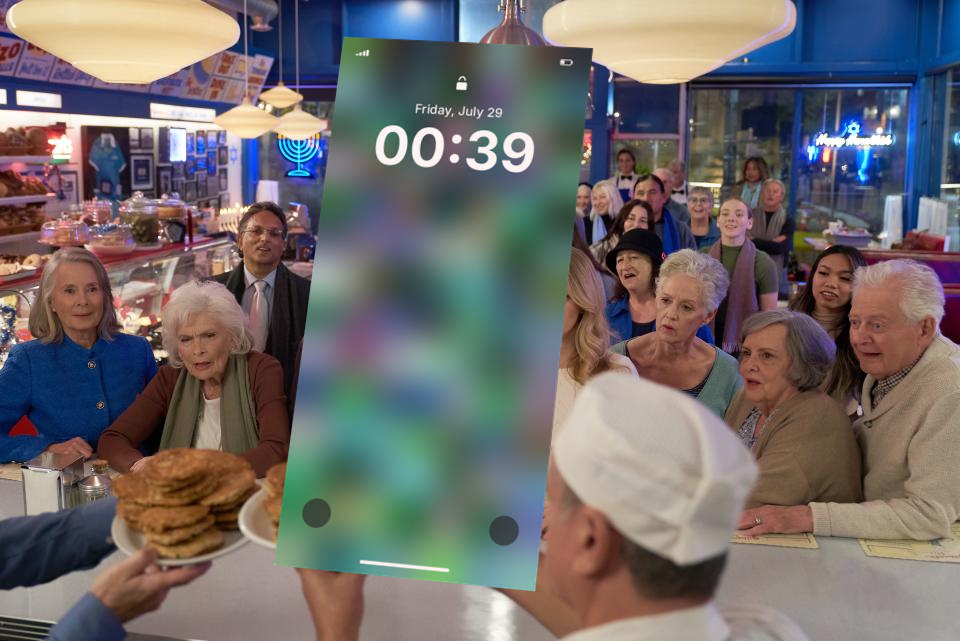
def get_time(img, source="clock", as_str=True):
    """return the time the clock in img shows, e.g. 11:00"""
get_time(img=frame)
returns 0:39
